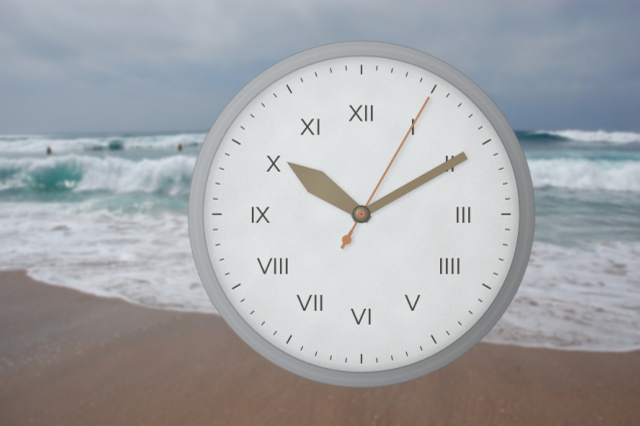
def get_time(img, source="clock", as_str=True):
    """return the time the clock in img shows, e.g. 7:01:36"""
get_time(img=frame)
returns 10:10:05
